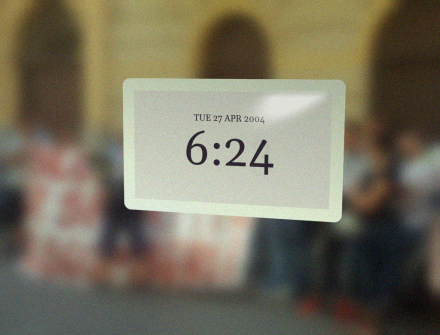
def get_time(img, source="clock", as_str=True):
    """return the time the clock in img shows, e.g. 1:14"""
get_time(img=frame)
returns 6:24
